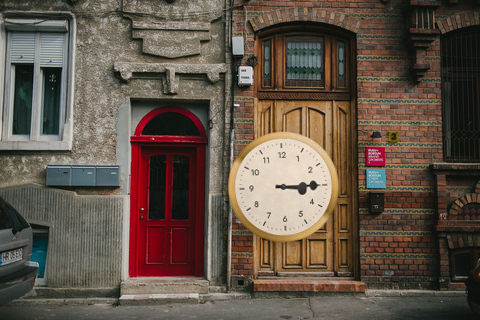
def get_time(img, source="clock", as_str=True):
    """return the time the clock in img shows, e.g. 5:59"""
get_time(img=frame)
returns 3:15
